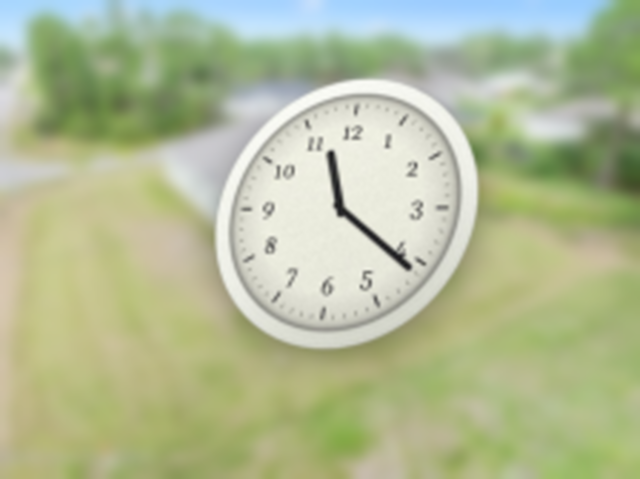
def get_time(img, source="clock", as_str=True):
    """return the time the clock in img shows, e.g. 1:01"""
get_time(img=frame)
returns 11:21
